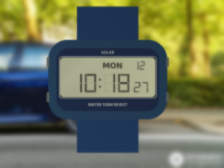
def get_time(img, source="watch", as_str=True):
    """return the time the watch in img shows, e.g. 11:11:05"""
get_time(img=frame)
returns 10:18:27
